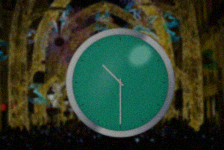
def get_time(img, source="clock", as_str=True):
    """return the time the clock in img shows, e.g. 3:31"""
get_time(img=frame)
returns 10:30
